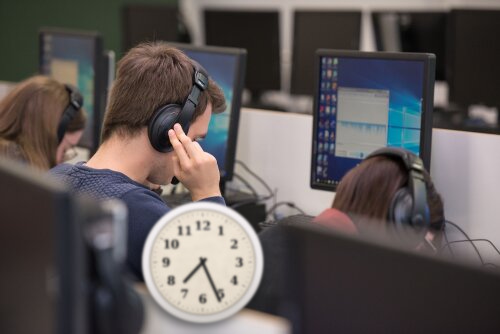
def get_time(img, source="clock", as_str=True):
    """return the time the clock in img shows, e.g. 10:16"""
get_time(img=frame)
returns 7:26
